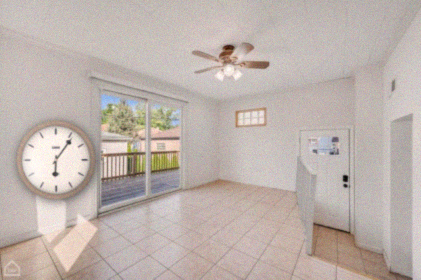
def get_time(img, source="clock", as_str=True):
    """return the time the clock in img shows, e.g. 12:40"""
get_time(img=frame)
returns 6:06
